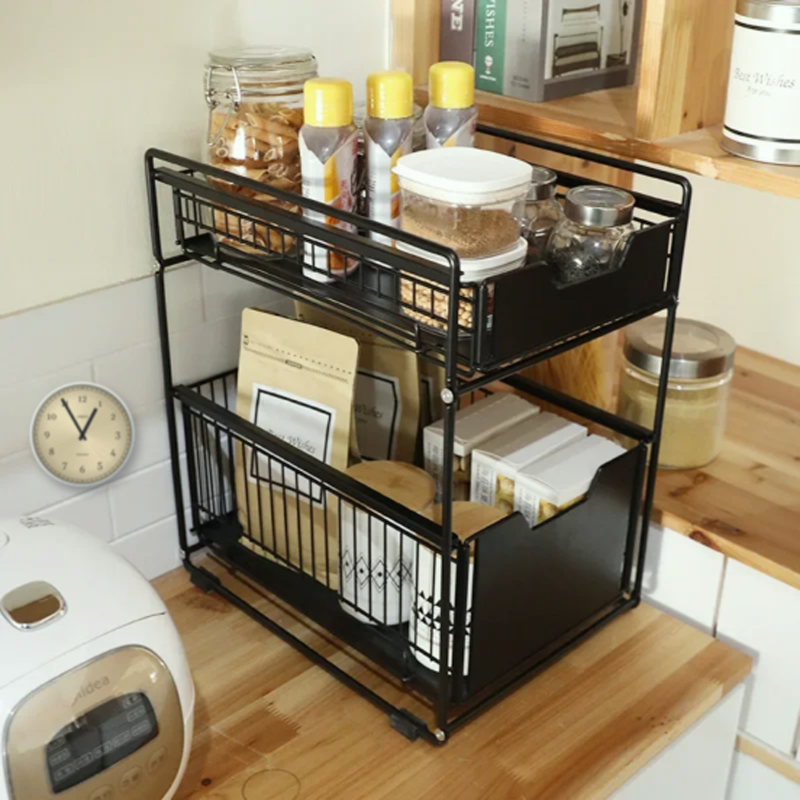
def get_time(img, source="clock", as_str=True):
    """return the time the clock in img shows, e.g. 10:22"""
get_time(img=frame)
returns 12:55
